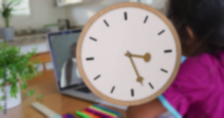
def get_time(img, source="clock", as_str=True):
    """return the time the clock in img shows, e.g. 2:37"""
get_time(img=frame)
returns 3:27
